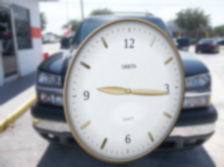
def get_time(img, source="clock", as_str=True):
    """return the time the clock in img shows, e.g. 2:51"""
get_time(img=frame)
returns 9:16
